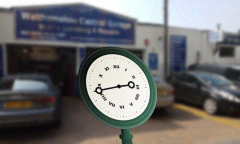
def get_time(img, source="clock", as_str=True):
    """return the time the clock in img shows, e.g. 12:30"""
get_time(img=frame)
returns 2:43
